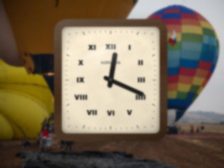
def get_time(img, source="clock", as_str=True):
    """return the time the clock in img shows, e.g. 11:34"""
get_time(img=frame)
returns 12:19
